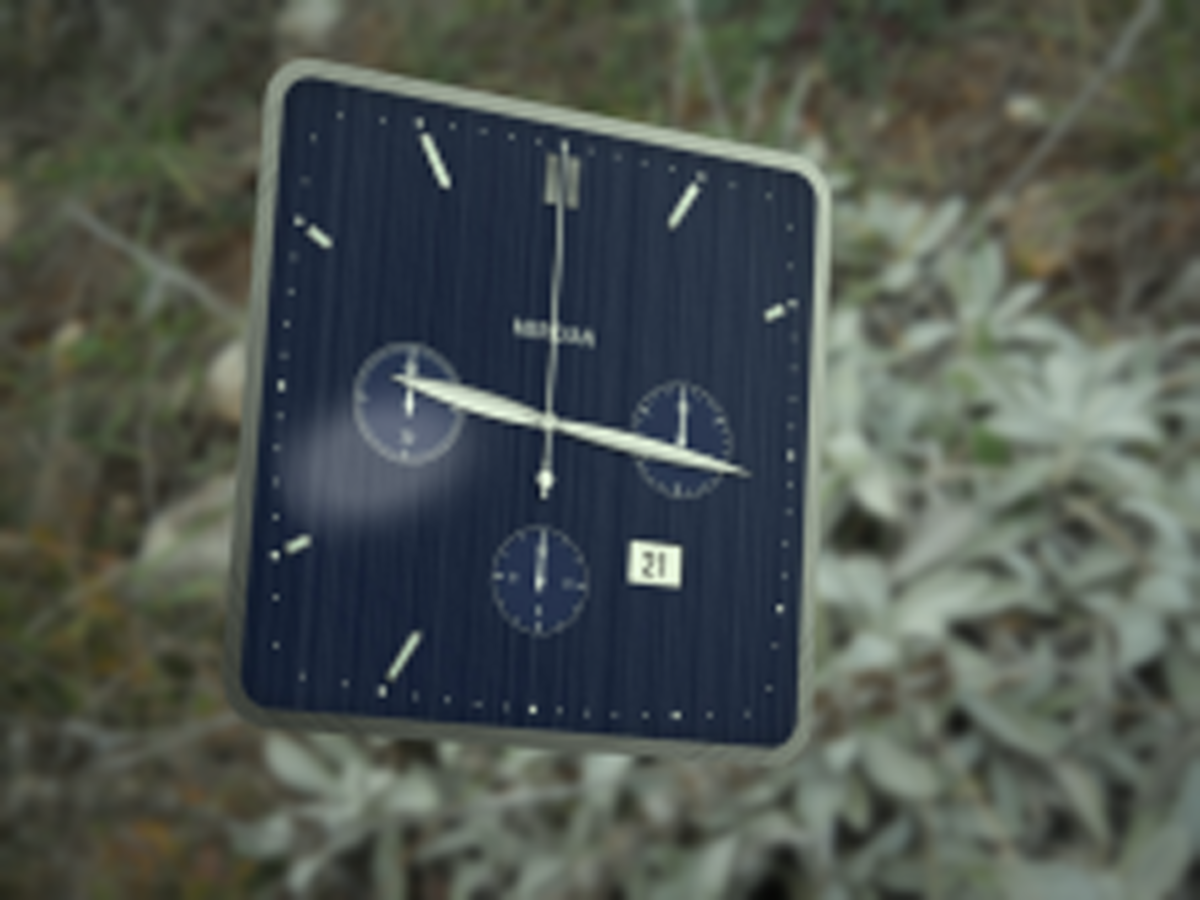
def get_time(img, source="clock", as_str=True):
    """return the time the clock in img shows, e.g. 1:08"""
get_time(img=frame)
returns 9:16
